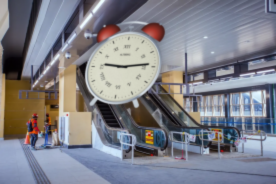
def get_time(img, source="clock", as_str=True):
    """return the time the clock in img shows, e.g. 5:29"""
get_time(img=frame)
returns 9:14
